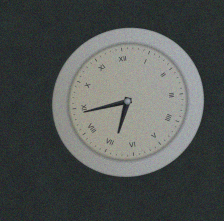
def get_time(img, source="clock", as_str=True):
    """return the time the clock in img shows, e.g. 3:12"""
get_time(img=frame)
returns 6:44
